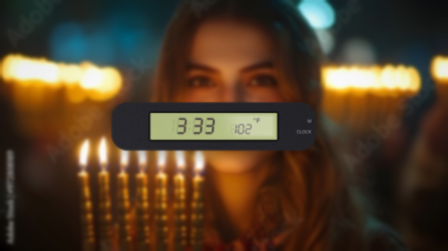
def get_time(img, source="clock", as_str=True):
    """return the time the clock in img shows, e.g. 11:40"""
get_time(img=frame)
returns 3:33
